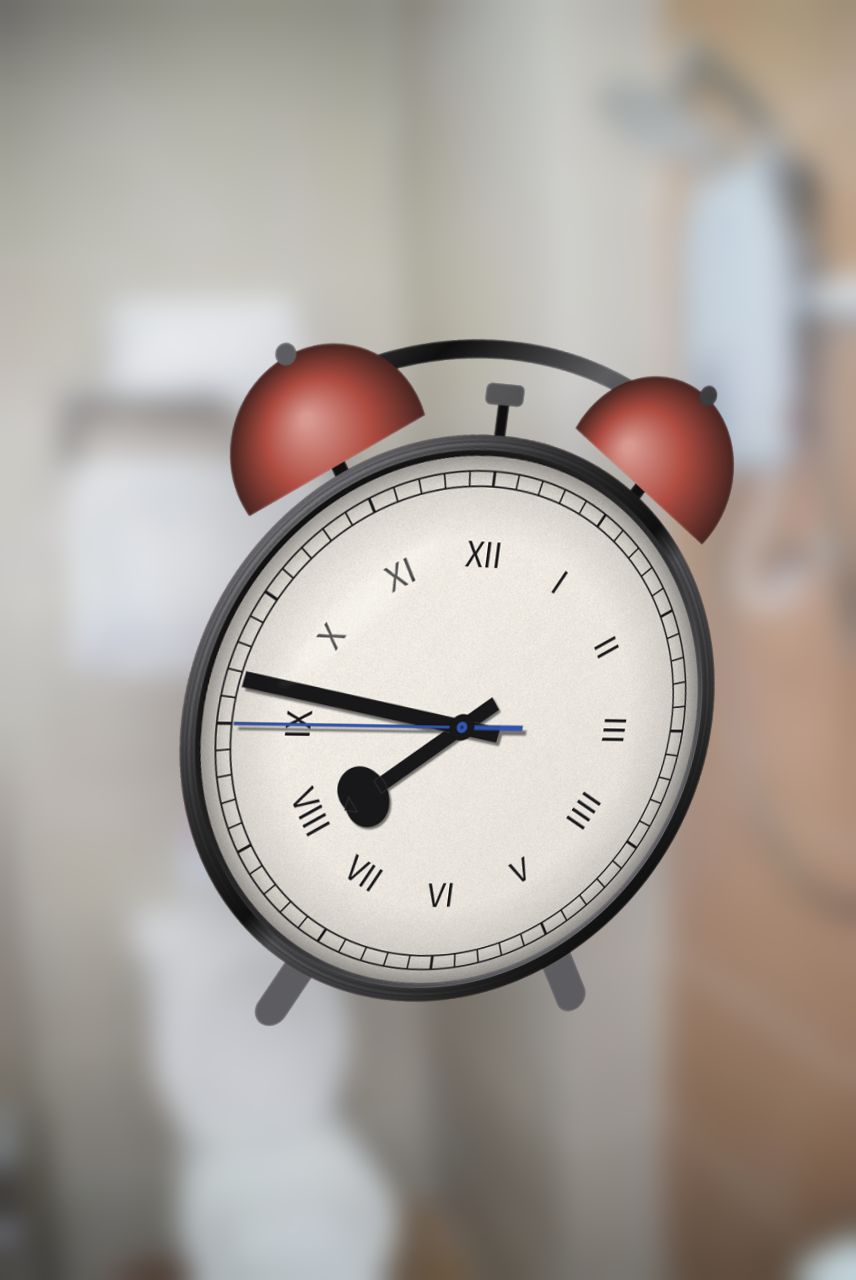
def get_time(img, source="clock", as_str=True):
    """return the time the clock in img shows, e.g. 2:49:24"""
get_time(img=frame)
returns 7:46:45
